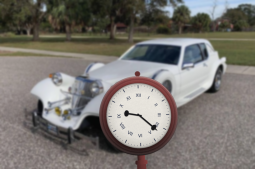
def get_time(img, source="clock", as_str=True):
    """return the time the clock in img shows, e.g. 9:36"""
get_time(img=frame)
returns 9:22
